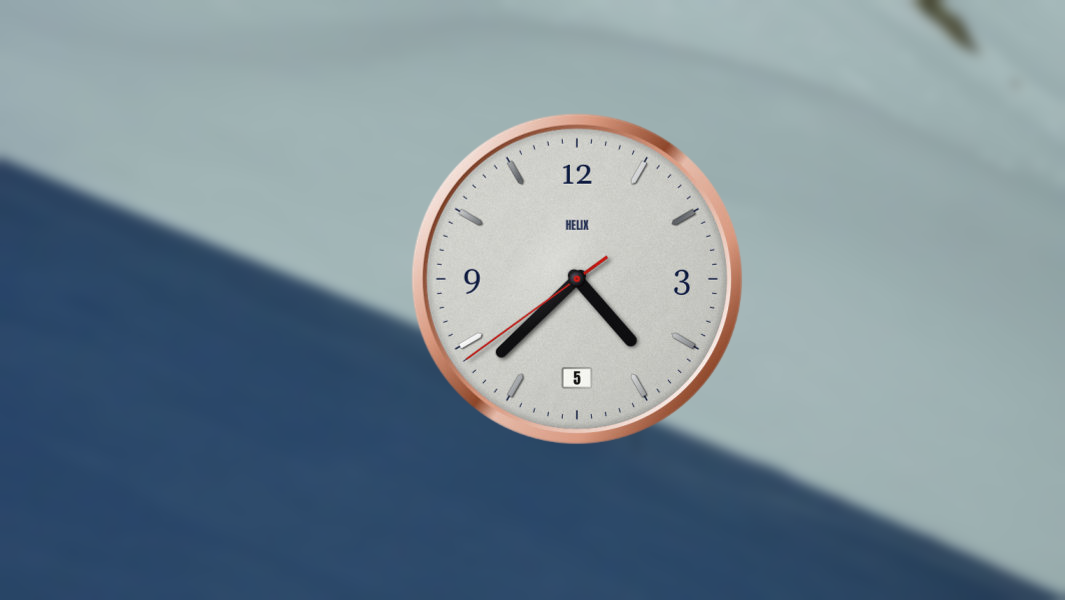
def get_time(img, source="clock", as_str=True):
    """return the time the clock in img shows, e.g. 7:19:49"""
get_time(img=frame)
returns 4:37:39
